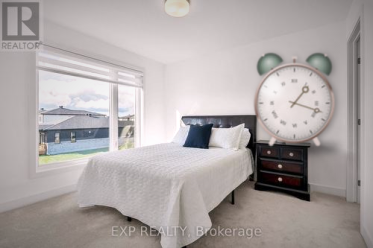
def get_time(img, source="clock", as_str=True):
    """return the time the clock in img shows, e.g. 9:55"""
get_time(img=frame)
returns 1:18
